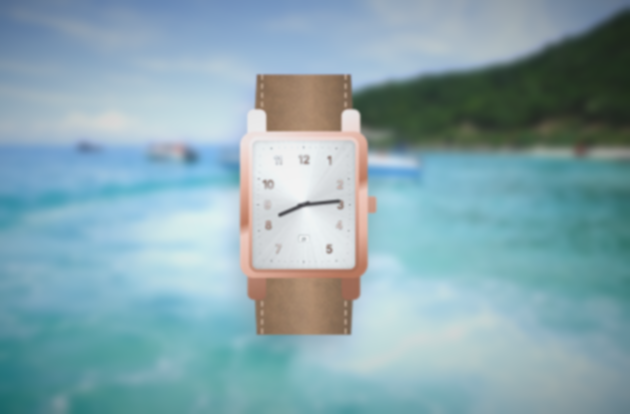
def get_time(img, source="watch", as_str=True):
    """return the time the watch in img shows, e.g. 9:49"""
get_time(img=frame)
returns 8:14
